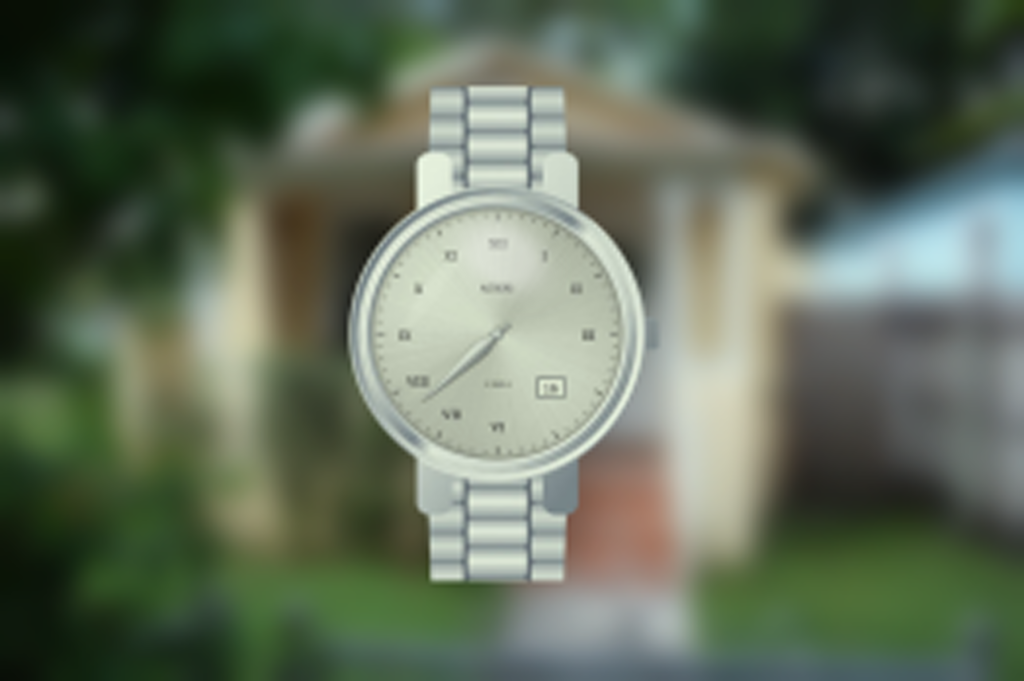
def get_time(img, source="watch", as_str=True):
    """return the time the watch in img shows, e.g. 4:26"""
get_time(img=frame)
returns 7:38
